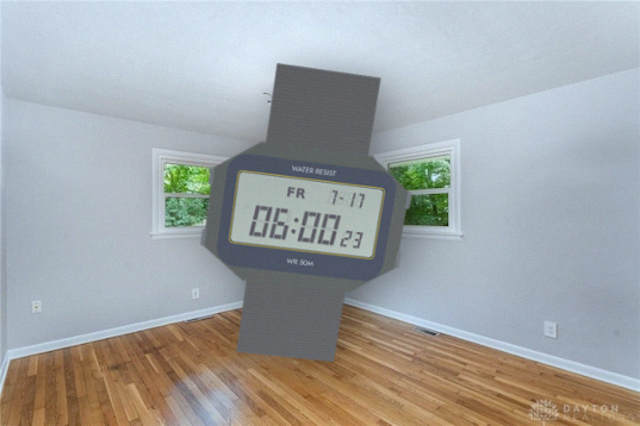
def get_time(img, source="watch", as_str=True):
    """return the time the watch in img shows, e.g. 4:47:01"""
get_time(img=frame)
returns 6:00:23
